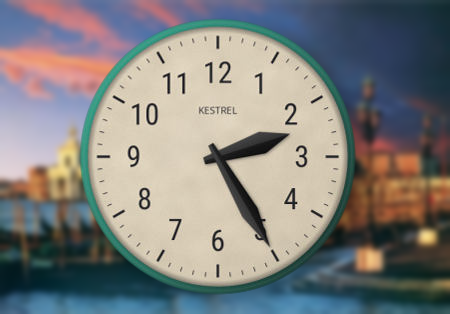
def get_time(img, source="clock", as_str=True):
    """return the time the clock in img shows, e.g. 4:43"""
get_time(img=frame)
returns 2:25
